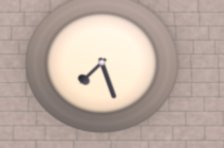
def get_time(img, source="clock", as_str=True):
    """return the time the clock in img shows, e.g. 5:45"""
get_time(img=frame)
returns 7:27
